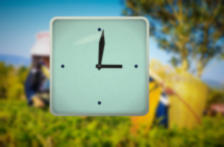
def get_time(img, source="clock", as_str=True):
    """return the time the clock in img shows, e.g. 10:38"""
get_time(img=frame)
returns 3:01
